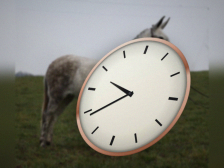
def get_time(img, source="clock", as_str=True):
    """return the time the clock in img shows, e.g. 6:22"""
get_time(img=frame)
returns 9:39
